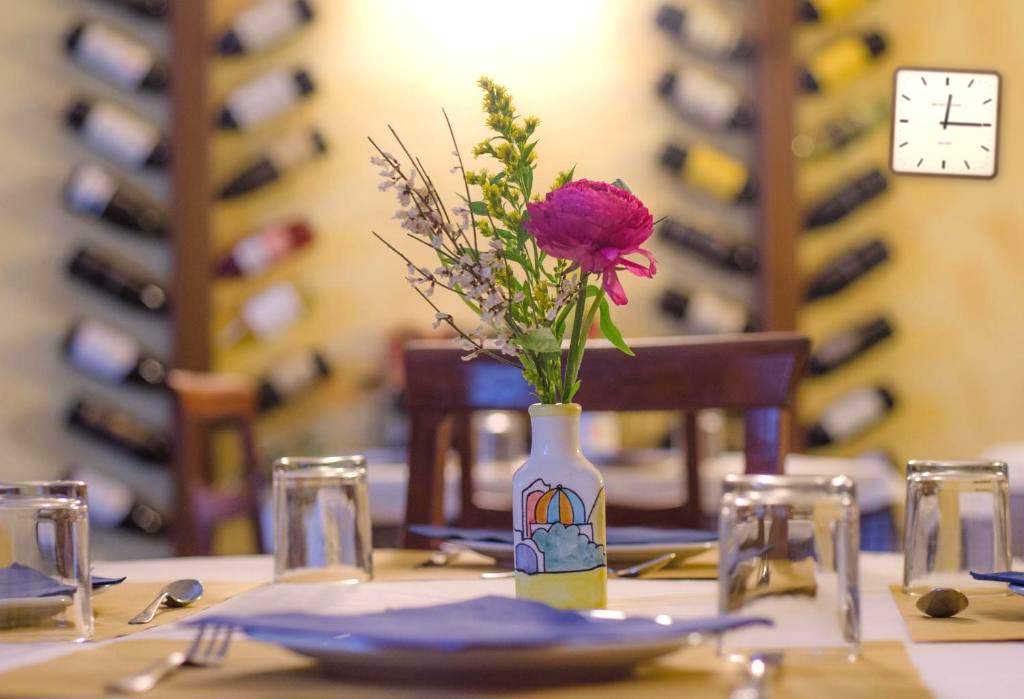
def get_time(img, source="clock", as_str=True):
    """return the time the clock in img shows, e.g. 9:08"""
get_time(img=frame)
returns 12:15
